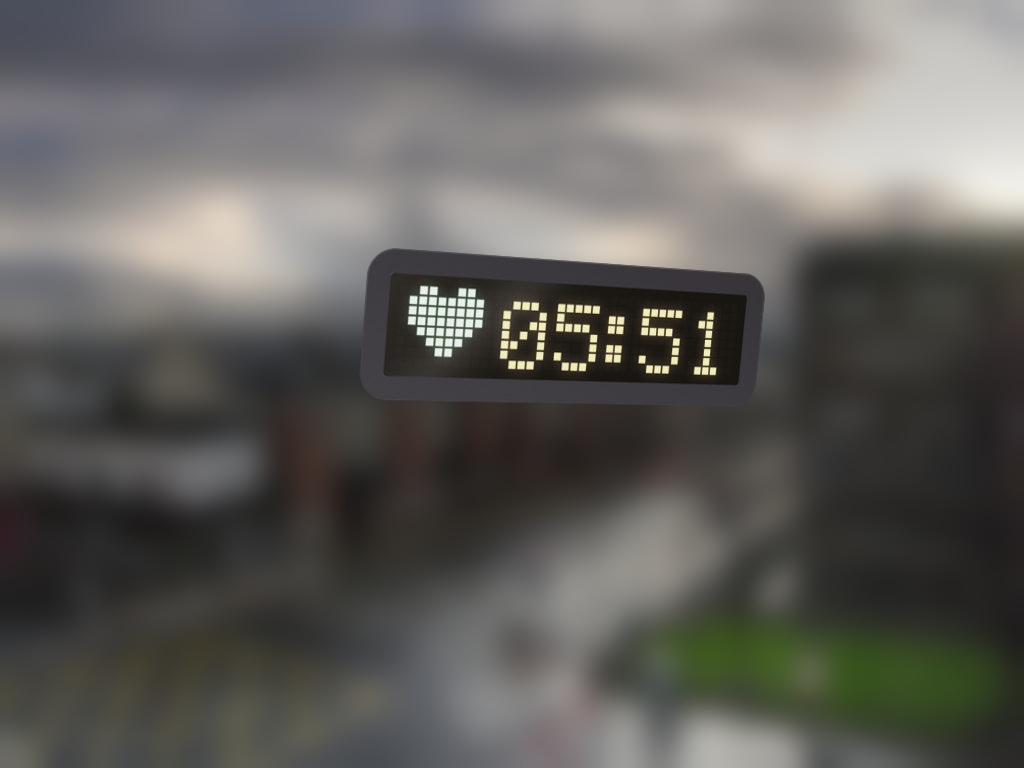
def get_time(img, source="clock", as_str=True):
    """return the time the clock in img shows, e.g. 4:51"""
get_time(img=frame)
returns 5:51
